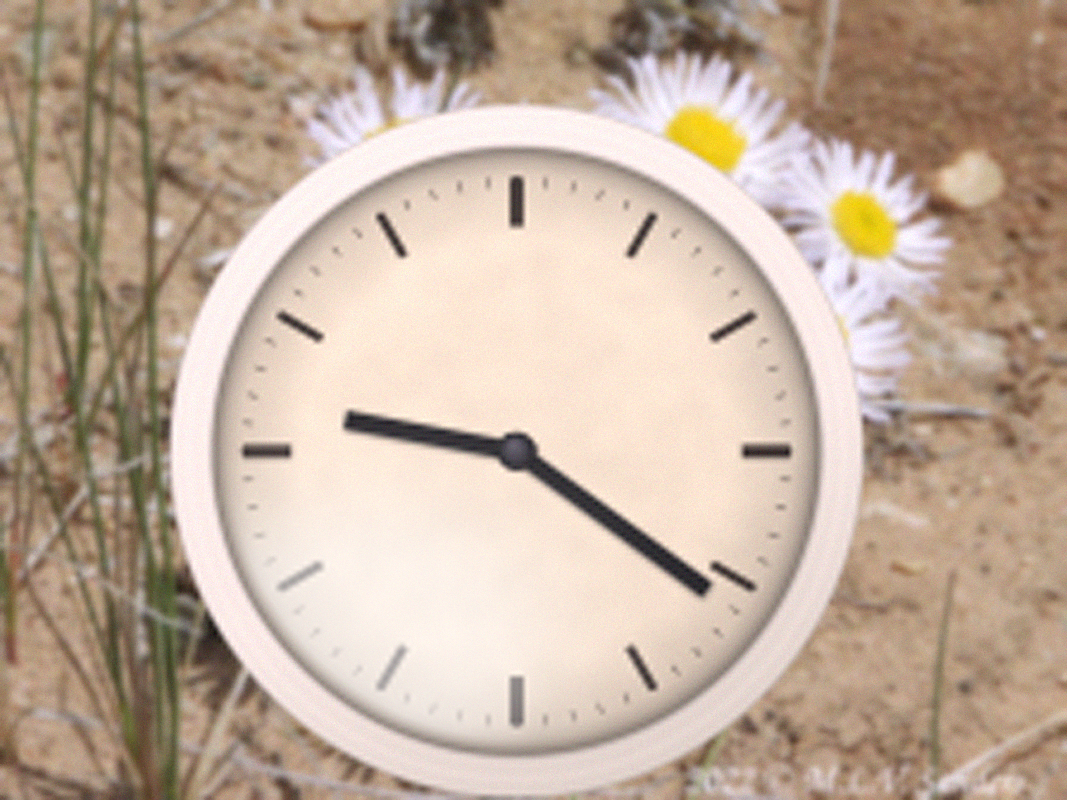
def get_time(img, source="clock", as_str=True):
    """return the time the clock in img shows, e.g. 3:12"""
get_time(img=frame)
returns 9:21
